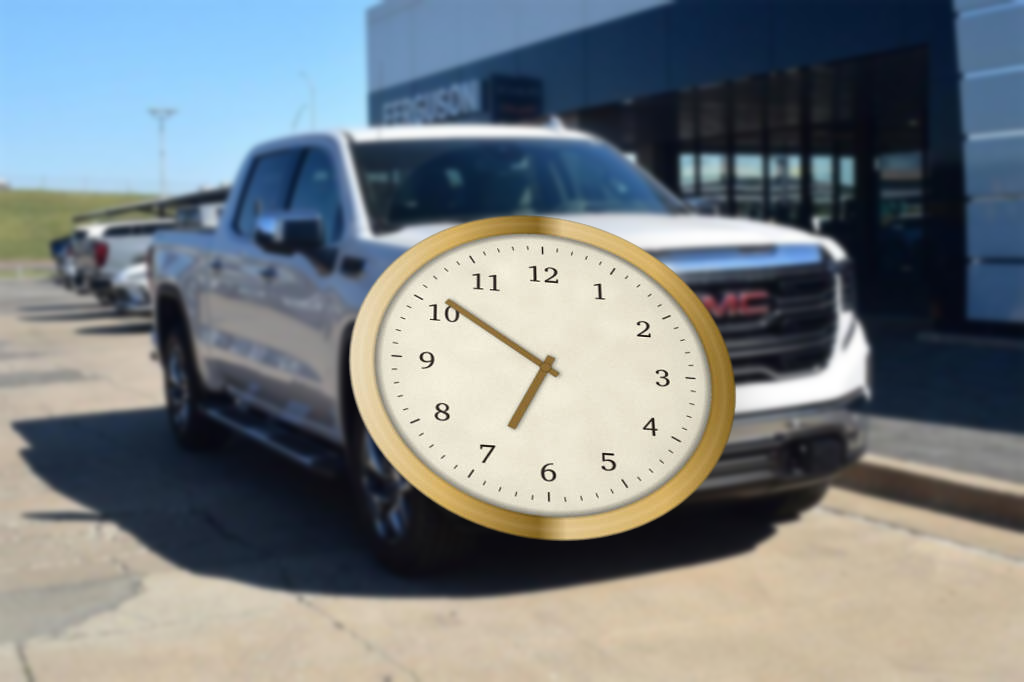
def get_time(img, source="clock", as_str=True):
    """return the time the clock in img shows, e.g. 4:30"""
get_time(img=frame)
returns 6:51
